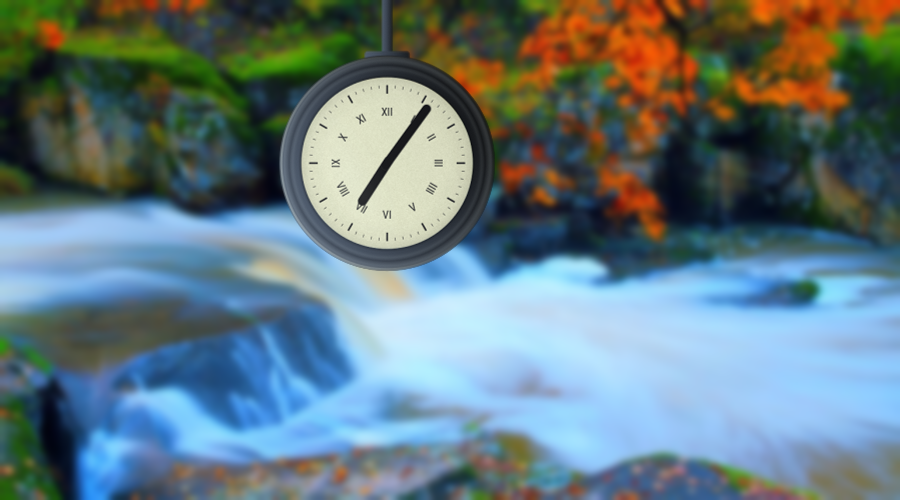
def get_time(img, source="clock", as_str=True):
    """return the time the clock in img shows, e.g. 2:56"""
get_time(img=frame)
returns 7:06
